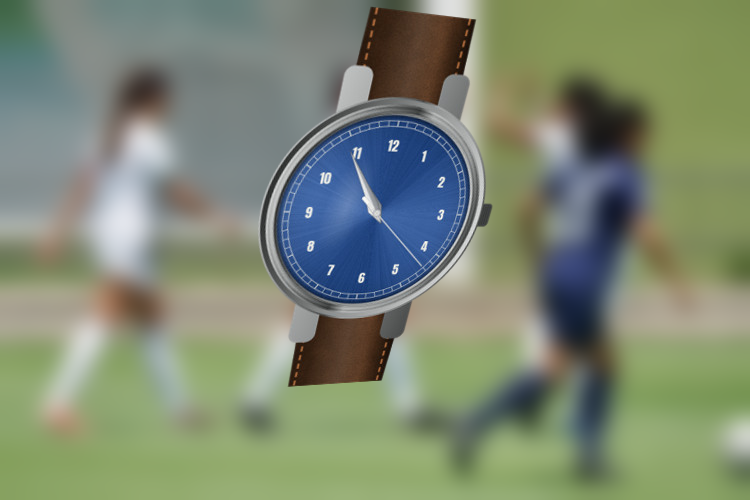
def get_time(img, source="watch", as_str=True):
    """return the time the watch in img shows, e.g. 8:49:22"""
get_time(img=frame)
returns 10:54:22
